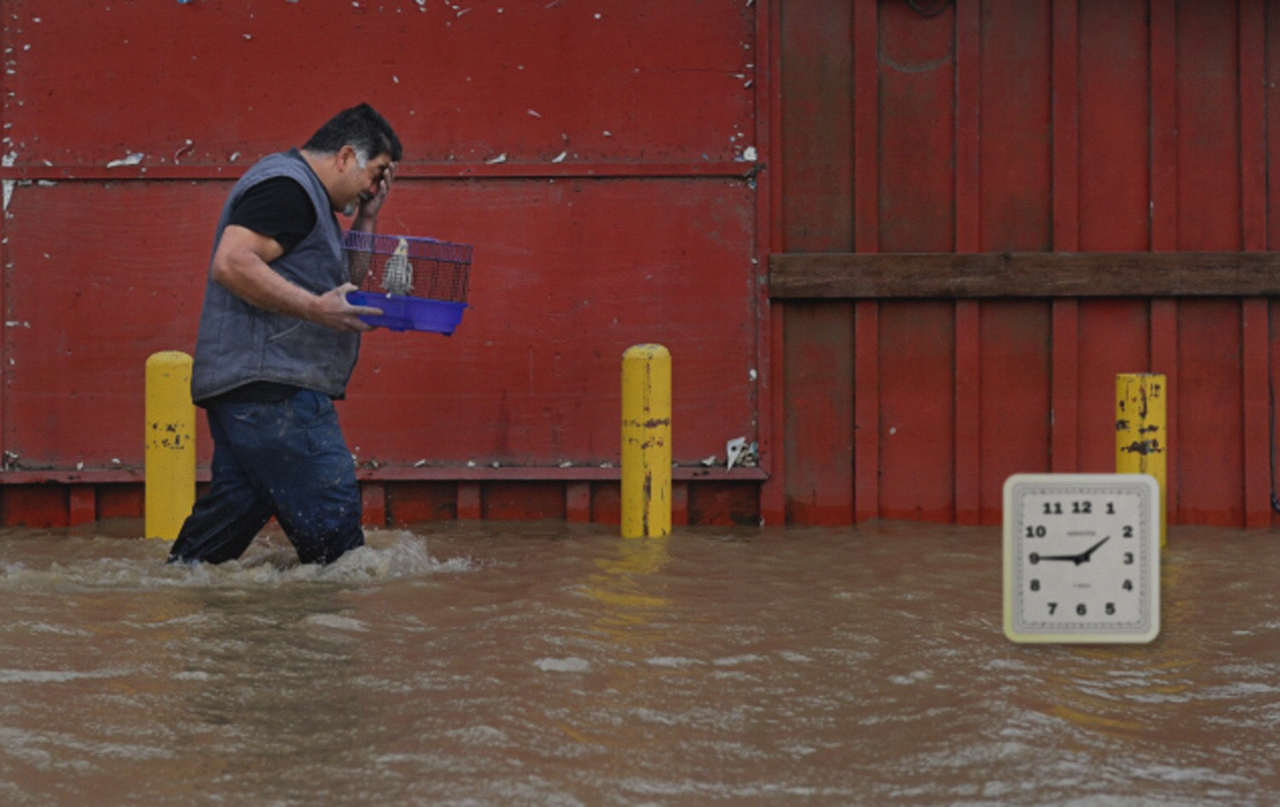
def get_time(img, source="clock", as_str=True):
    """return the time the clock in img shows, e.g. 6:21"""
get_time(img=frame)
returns 1:45
